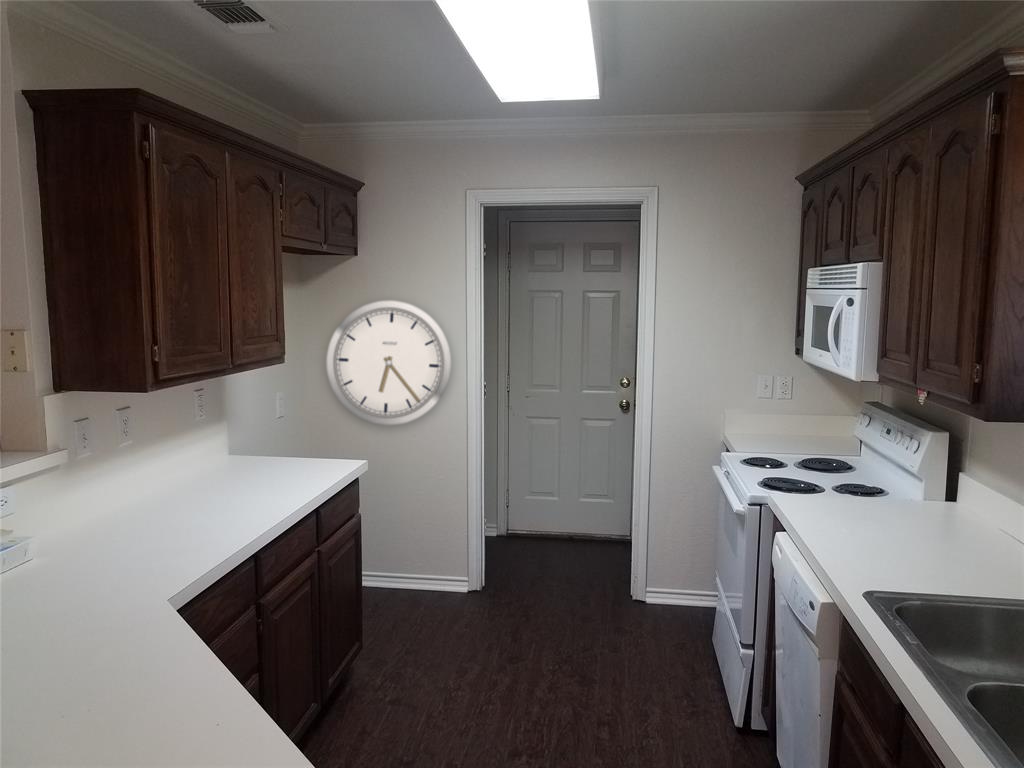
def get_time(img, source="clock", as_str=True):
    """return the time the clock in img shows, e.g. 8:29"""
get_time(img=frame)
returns 6:23
